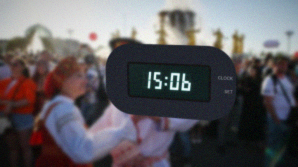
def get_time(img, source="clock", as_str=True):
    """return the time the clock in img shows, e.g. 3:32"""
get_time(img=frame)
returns 15:06
